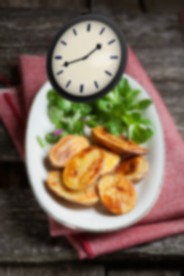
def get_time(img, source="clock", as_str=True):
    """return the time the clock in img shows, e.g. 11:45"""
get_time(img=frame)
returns 1:42
